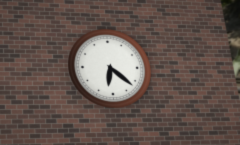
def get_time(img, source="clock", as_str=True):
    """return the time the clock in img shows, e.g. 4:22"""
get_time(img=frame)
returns 6:22
